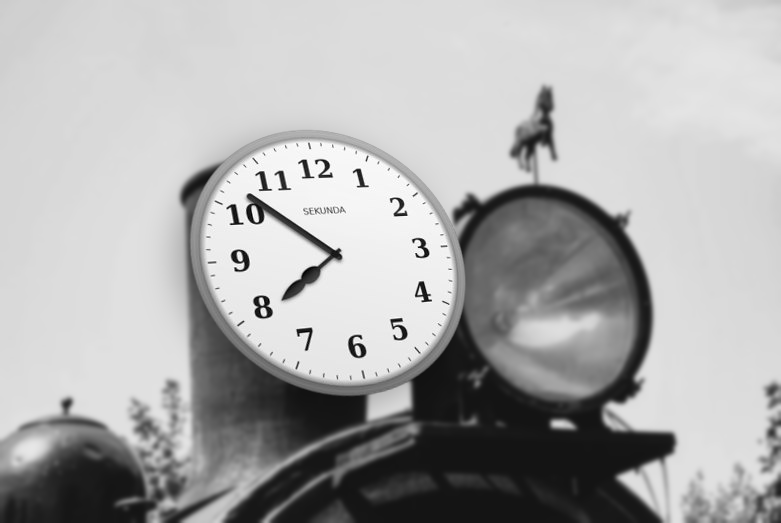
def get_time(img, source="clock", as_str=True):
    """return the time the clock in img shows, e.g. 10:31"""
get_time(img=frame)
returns 7:52
